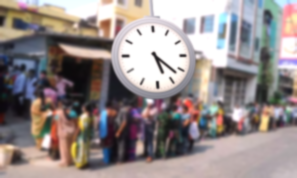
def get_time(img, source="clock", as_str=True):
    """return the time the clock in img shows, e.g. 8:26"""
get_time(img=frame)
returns 5:22
